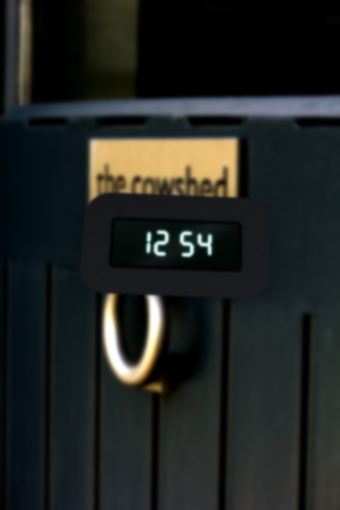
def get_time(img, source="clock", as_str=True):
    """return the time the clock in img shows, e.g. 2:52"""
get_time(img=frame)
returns 12:54
